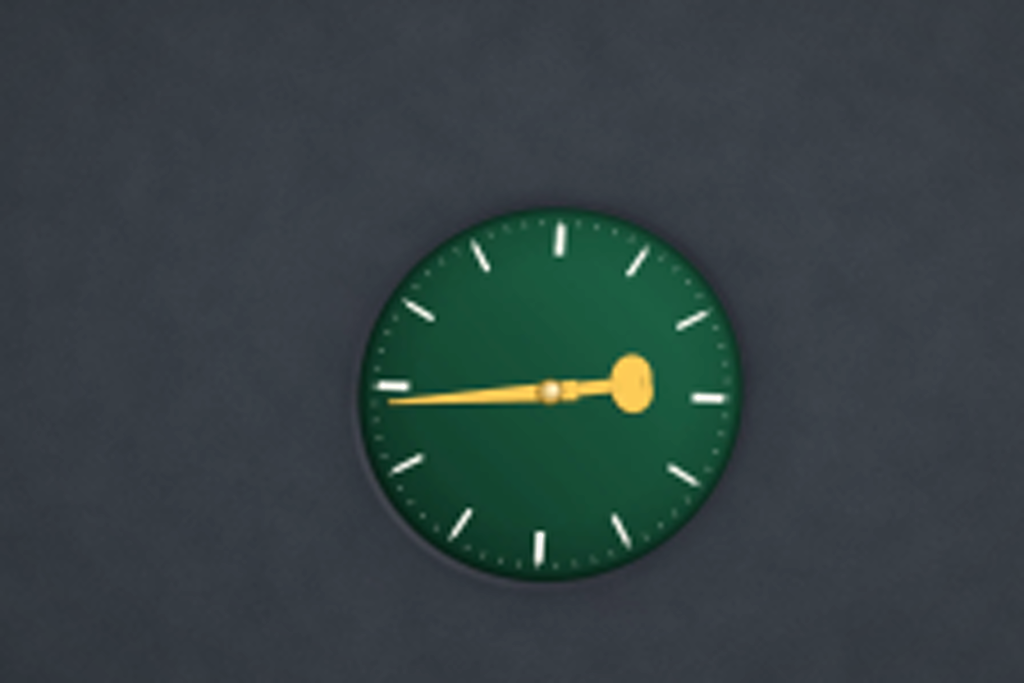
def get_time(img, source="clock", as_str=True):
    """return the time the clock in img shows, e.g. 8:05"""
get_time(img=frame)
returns 2:44
